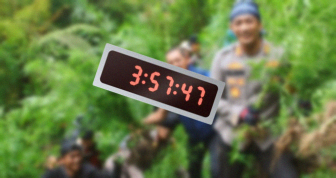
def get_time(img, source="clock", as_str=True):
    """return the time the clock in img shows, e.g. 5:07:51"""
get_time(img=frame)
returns 3:57:47
